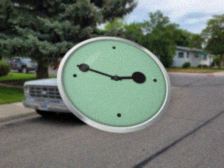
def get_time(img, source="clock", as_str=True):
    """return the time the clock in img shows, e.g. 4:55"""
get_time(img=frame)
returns 2:48
